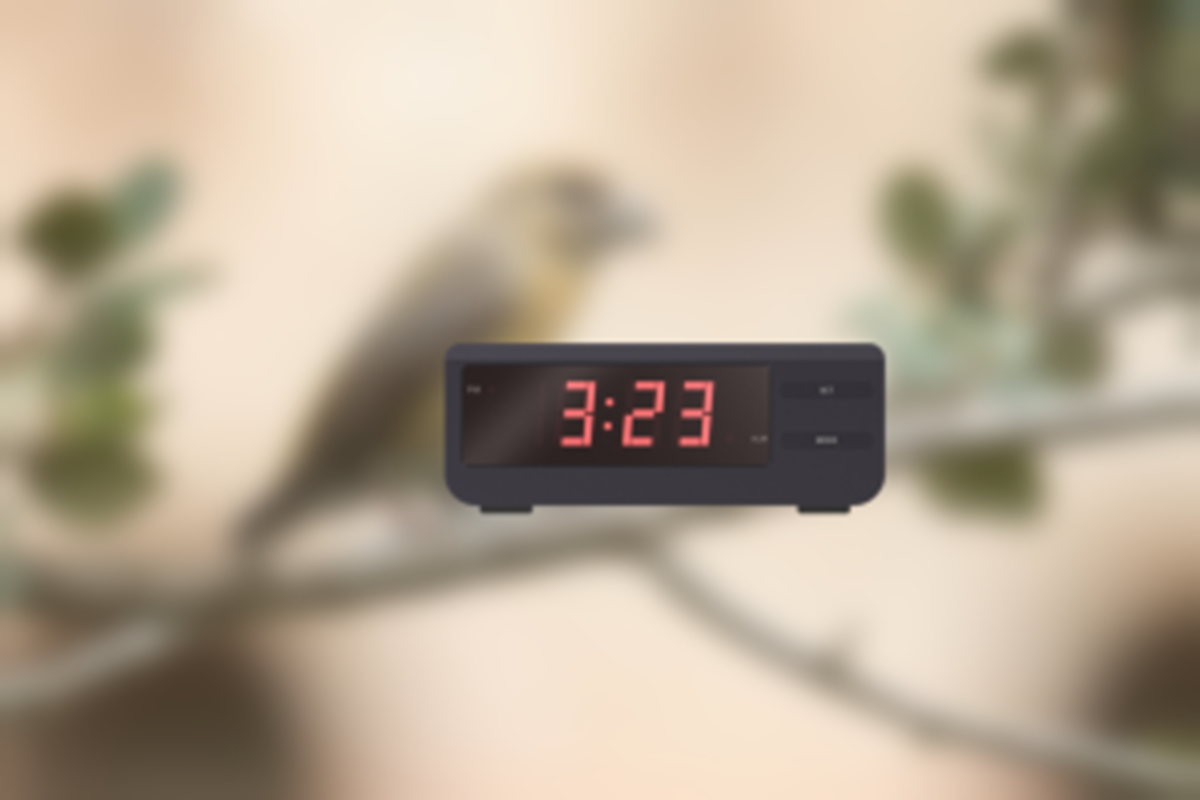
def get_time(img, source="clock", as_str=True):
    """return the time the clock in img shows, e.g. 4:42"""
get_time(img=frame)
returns 3:23
